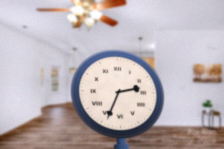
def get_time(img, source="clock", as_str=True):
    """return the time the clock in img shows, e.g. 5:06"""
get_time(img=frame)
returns 2:34
